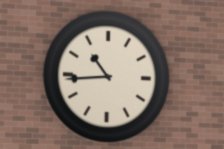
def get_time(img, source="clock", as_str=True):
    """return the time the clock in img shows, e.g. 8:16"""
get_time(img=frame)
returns 10:44
